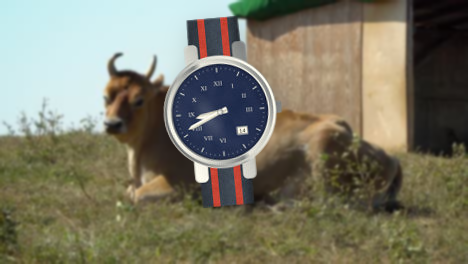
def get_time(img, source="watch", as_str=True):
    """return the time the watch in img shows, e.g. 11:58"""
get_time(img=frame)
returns 8:41
